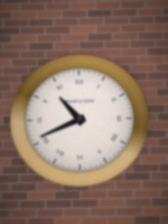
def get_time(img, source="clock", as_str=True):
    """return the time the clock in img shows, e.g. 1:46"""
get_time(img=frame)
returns 10:41
